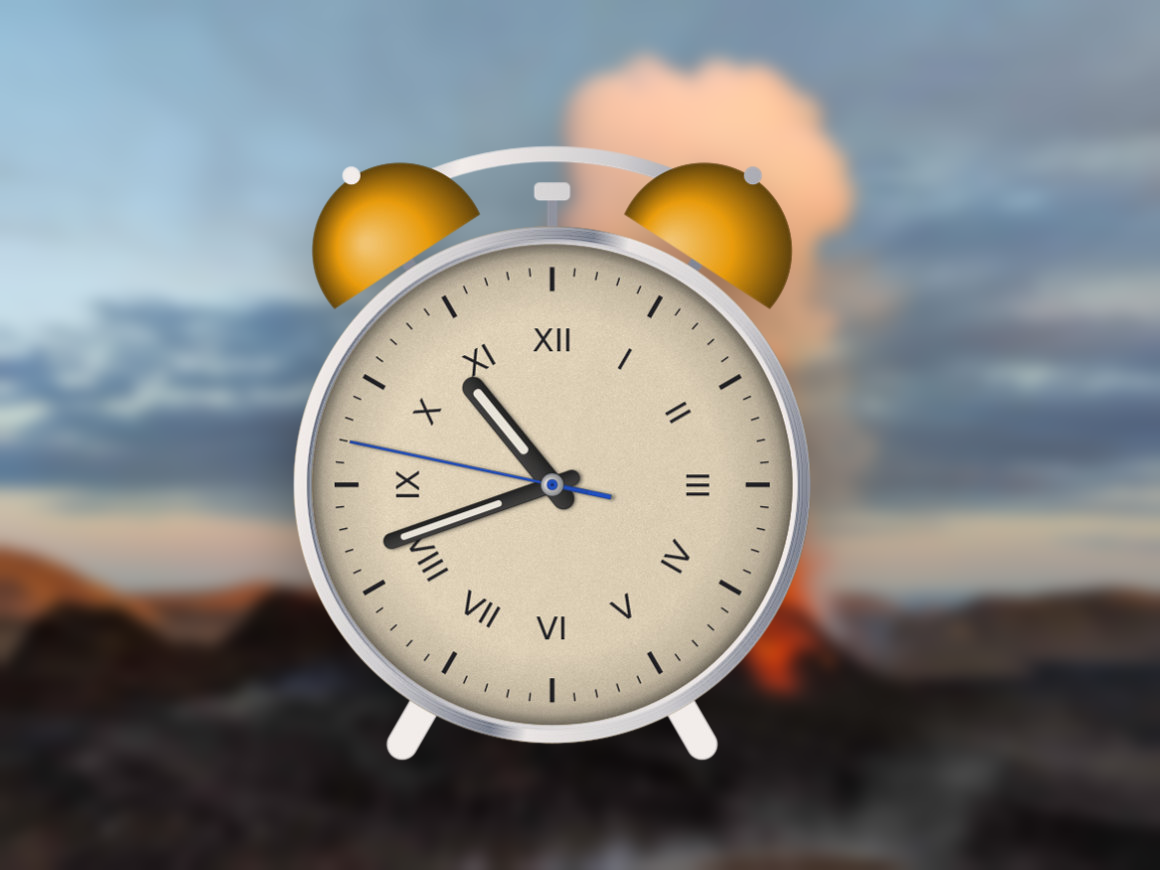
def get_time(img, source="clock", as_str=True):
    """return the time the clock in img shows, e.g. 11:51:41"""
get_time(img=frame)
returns 10:41:47
